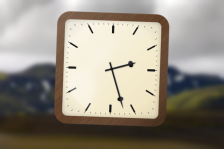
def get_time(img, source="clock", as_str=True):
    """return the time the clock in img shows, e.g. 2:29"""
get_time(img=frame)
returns 2:27
